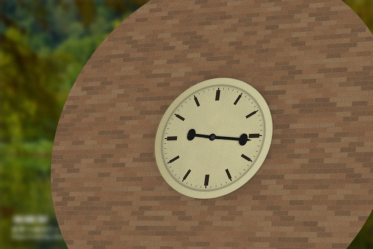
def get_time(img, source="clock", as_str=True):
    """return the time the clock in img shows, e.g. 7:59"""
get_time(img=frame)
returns 9:16
